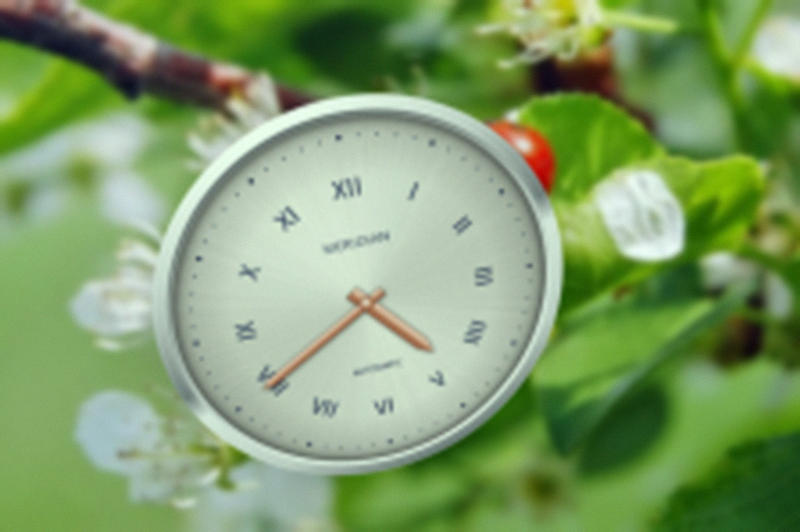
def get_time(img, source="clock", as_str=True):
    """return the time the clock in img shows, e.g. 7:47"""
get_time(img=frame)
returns 4:40
